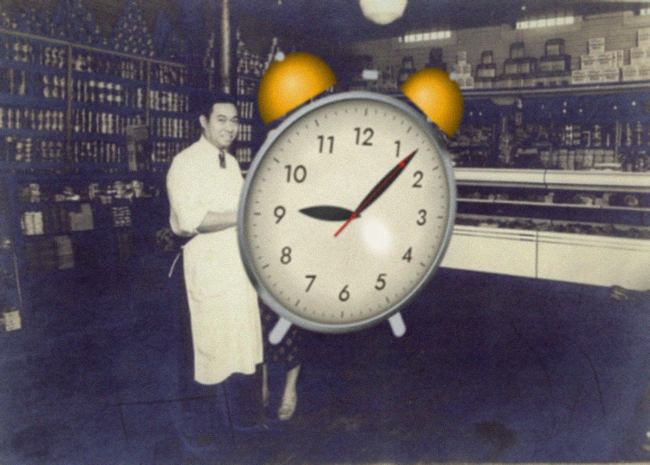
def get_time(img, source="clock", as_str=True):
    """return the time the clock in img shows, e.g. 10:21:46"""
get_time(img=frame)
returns 9:07:07
